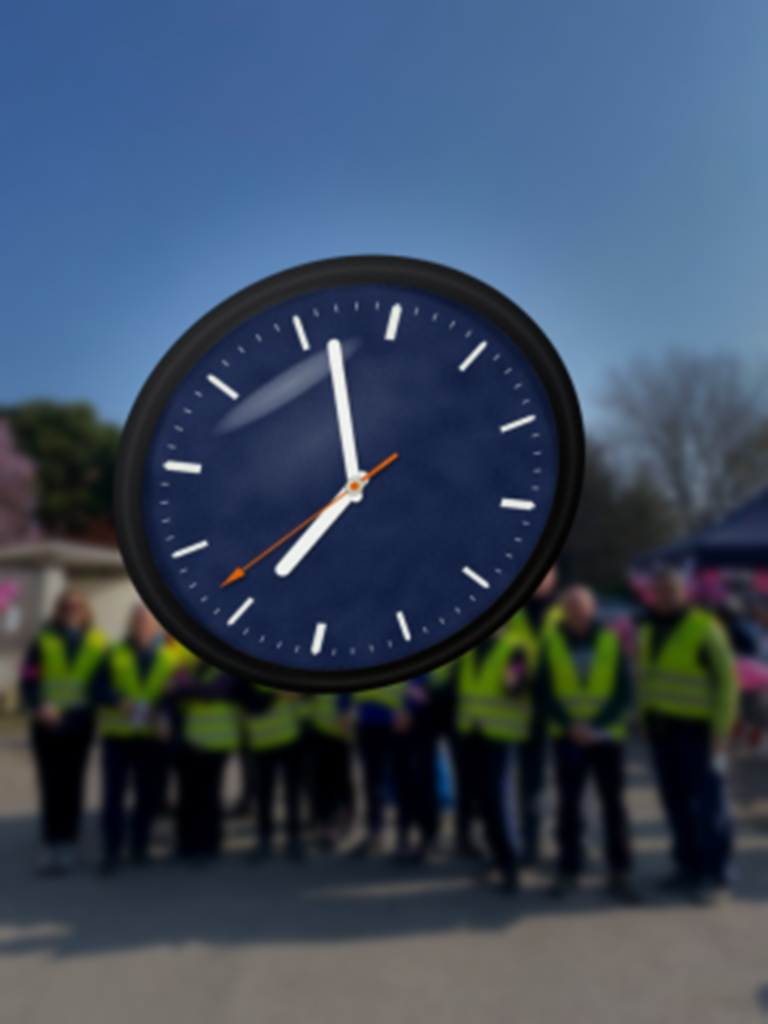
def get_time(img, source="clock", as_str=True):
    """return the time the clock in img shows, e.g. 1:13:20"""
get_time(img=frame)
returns 6:56:37
